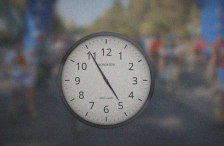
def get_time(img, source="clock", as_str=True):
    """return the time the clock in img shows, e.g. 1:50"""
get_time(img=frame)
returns 4:55
